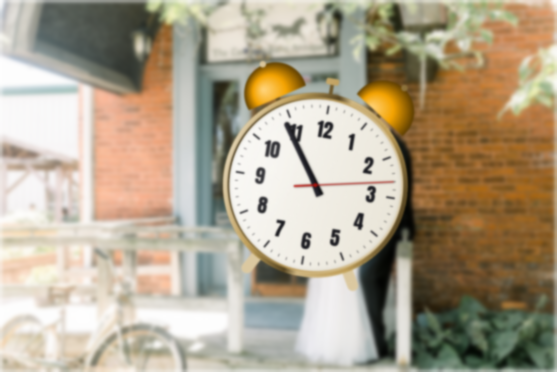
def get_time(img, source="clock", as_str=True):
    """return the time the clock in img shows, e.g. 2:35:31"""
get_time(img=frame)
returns 10:54:13
